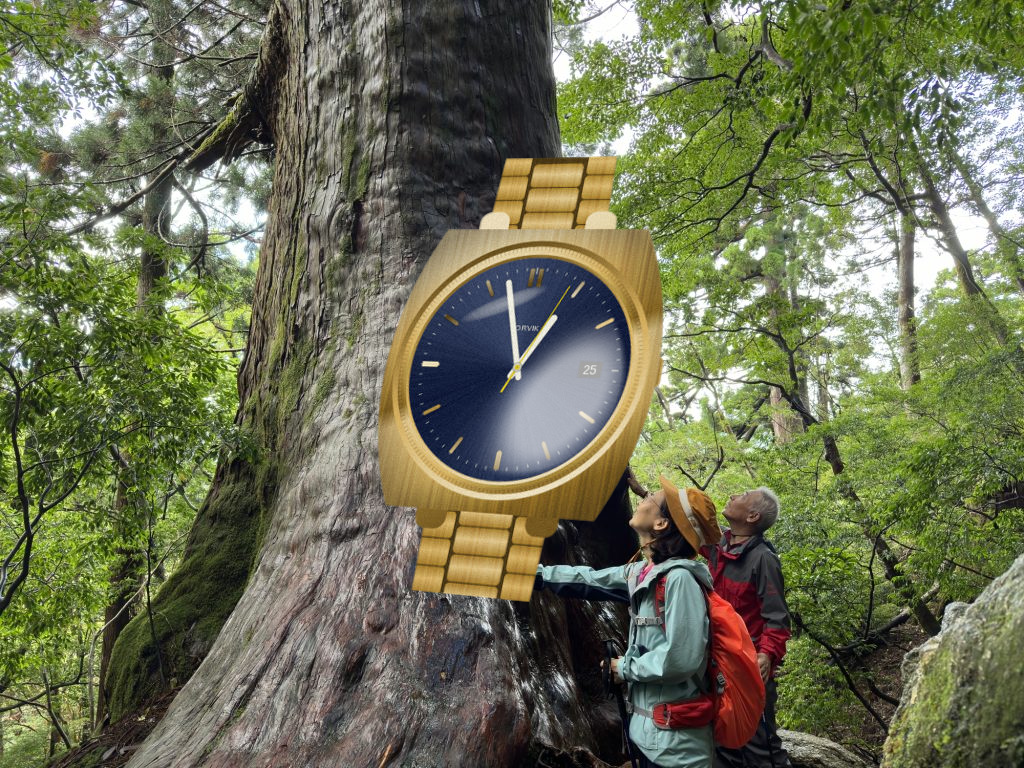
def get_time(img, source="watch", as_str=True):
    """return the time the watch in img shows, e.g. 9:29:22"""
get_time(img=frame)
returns 12:57:04
